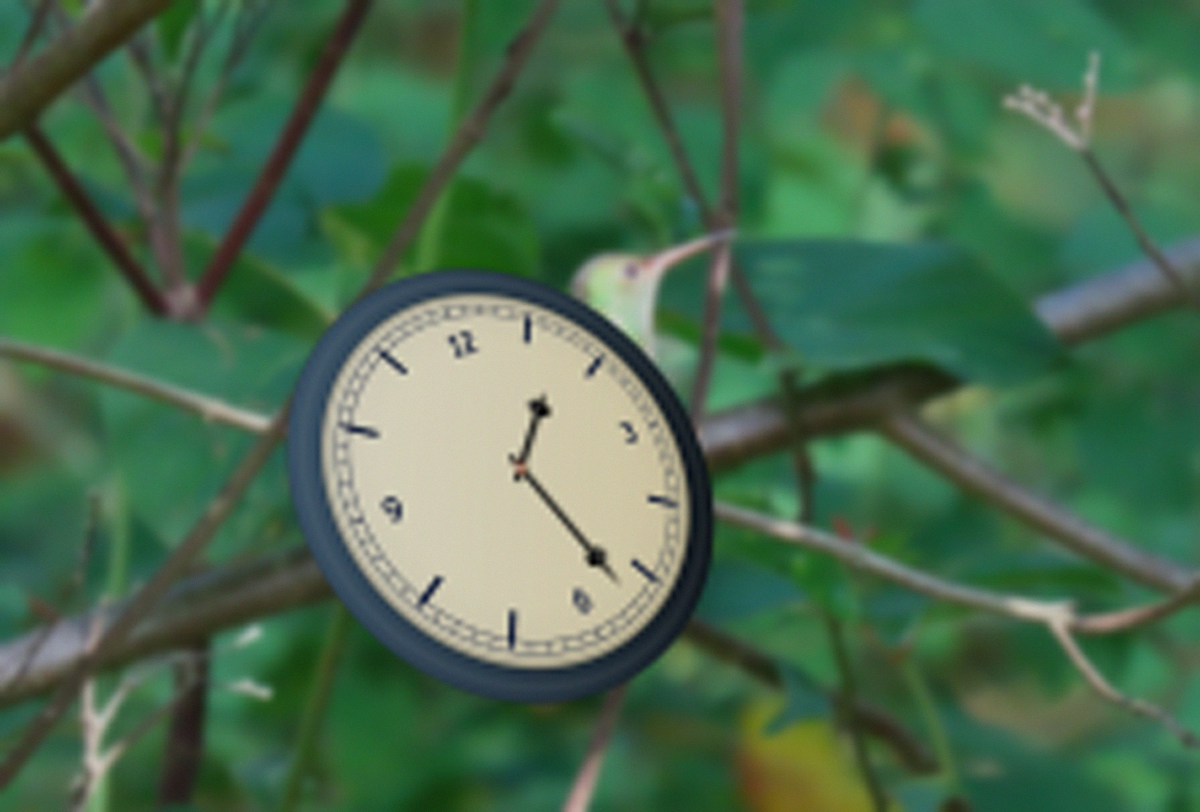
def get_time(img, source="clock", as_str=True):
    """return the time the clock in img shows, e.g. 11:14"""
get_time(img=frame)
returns 1:27
